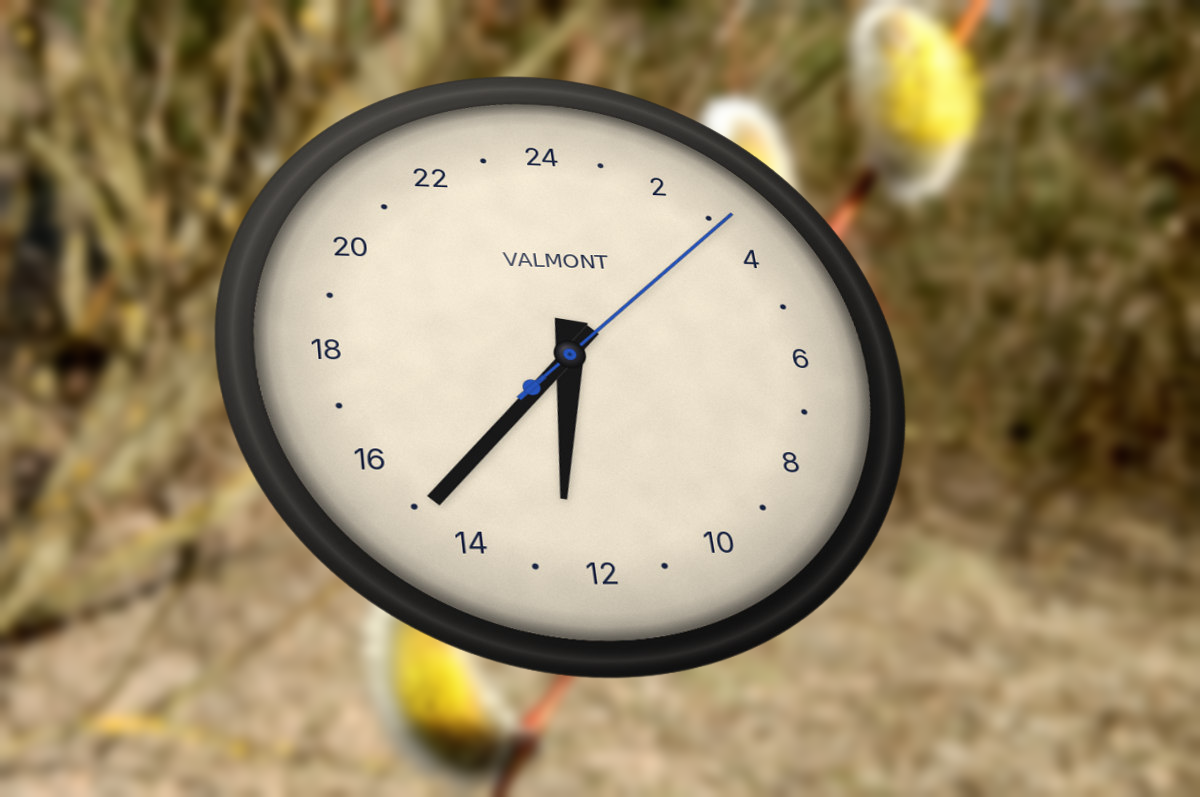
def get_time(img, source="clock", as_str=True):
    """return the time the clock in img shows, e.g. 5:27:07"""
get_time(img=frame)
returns 12:37:08
